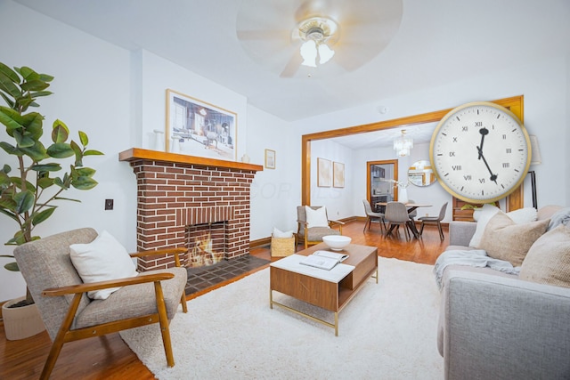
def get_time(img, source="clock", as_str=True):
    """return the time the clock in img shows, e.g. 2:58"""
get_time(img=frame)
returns 12:26
